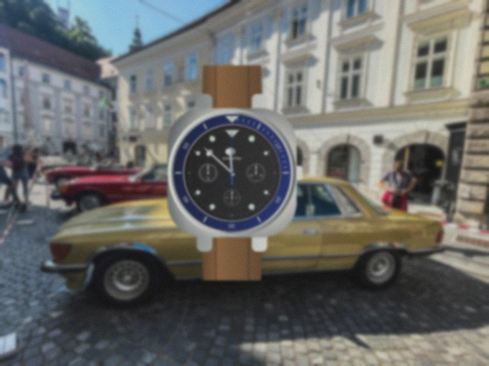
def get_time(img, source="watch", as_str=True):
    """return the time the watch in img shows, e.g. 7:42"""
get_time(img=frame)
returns 11:52
